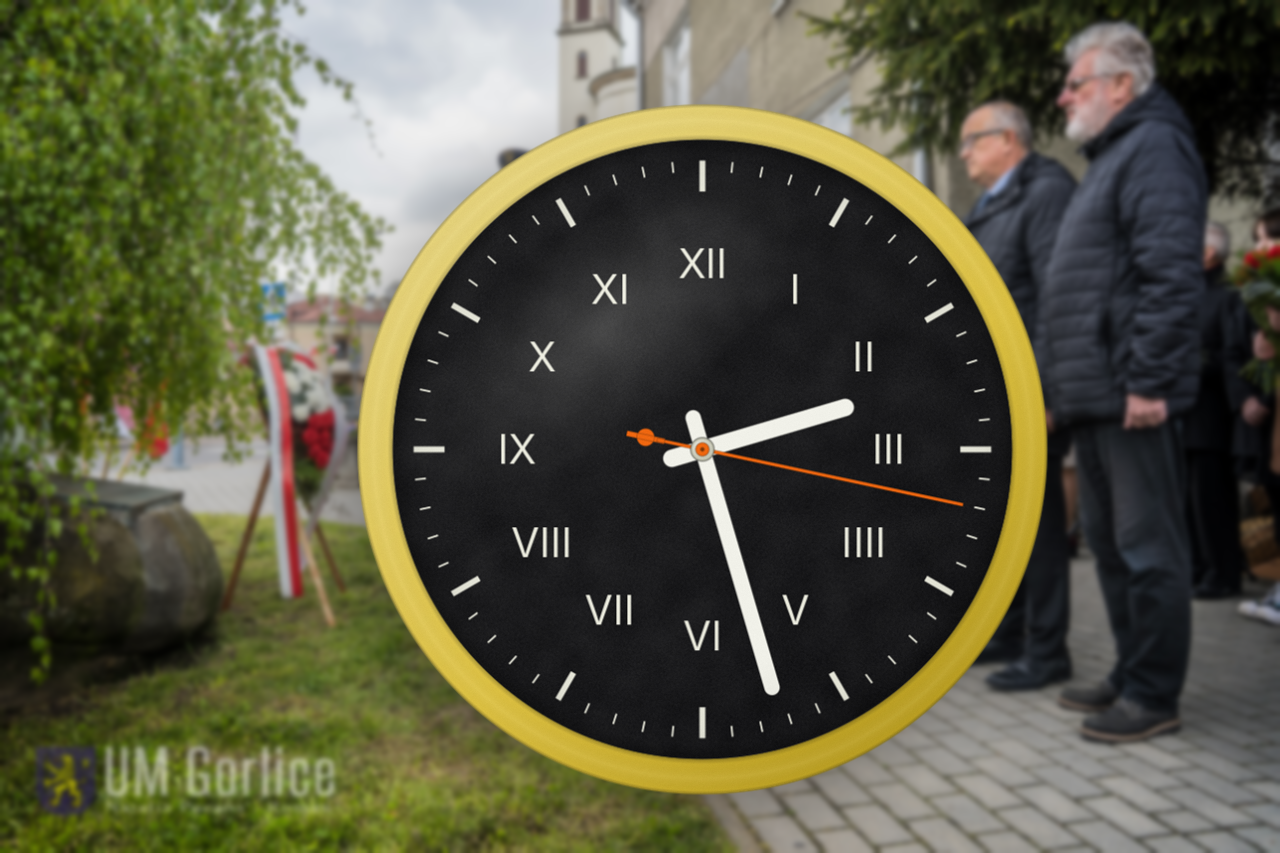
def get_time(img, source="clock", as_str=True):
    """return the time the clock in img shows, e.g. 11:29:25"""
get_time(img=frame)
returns 2:27:17
